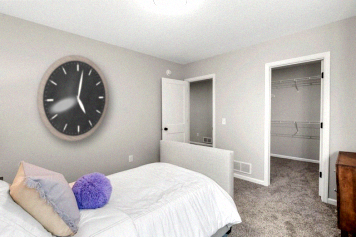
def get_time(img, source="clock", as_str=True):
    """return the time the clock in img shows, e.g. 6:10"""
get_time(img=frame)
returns 5:02
